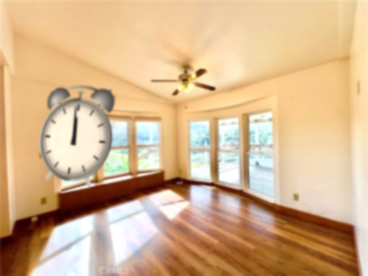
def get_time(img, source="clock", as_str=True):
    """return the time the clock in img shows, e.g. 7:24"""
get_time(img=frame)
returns 11:59
